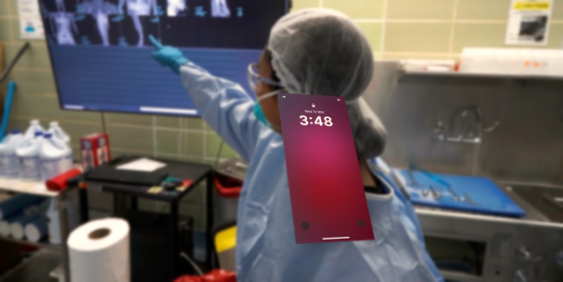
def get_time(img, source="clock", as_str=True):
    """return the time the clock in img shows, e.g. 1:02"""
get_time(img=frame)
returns 3:48
